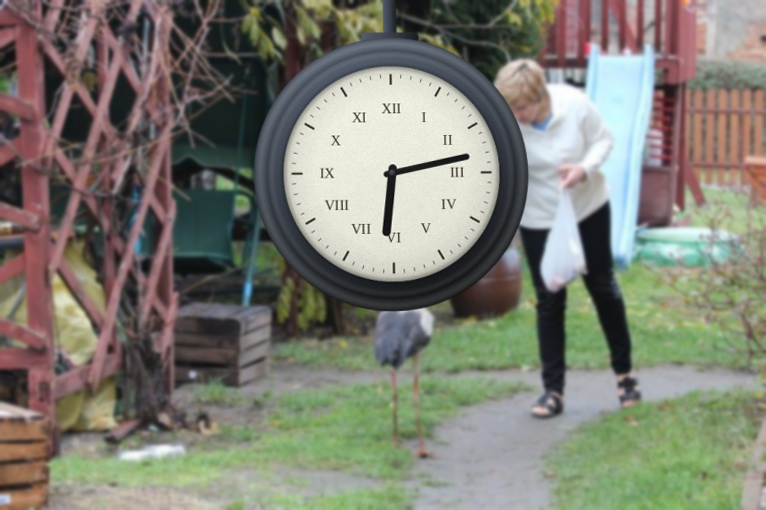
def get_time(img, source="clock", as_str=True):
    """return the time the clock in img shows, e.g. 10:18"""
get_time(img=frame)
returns 6:13
